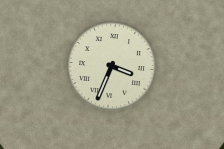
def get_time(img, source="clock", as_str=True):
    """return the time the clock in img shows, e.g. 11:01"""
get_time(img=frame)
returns 3:33
